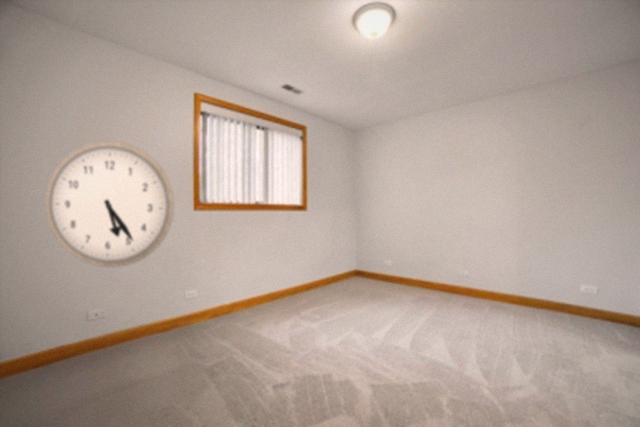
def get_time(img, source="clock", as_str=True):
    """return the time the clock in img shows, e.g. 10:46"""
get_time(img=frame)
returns 5:24
